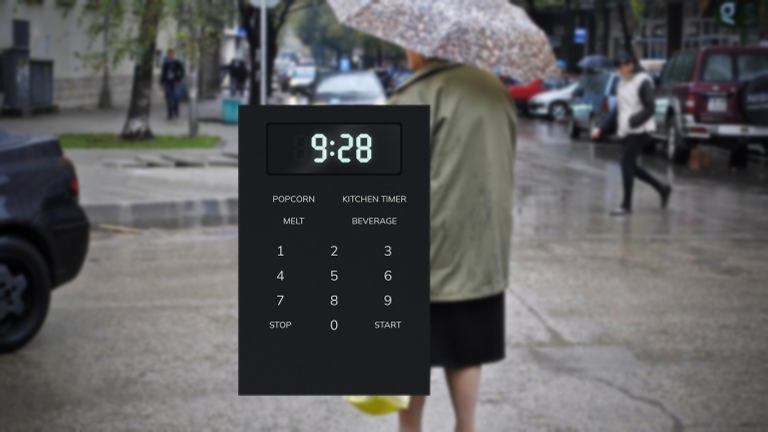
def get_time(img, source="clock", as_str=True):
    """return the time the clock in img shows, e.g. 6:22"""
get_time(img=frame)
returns 9:28
